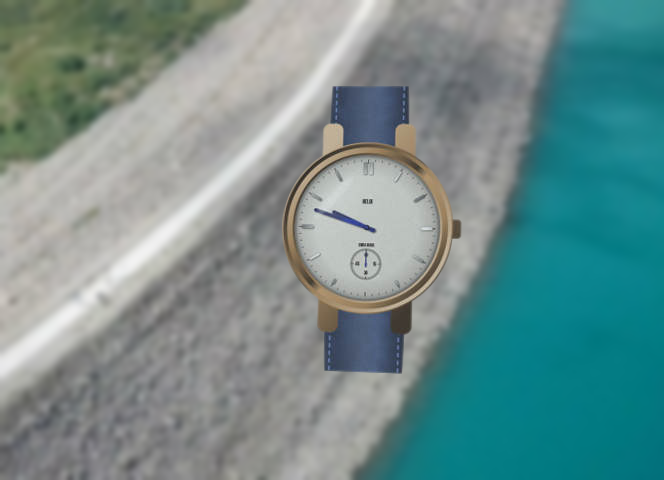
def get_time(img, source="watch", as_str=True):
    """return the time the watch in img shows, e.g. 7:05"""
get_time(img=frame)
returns 9:48
